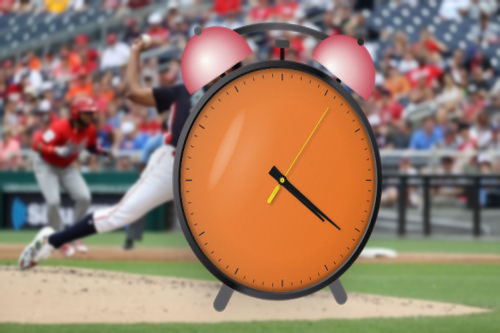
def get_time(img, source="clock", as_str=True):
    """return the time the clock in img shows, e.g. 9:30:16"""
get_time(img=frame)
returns 4:21:06
